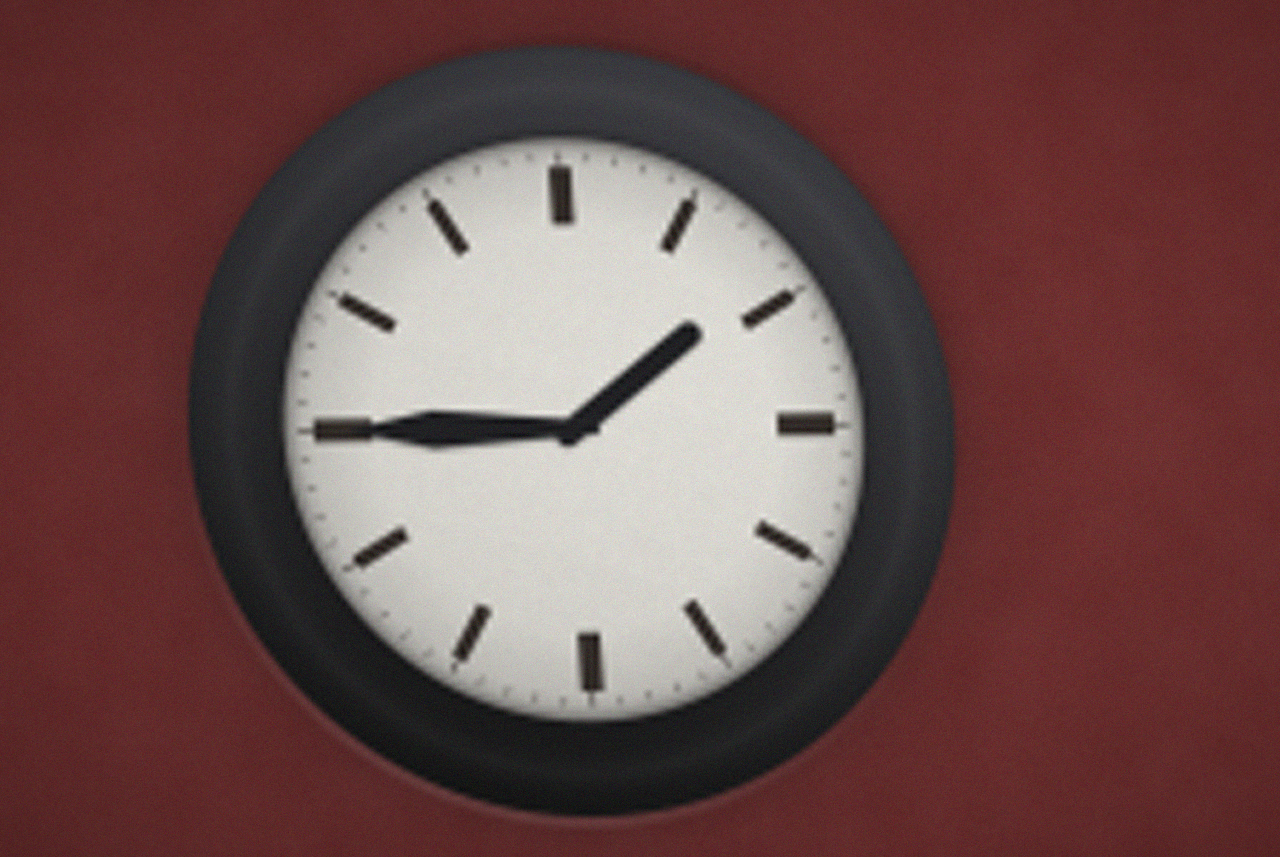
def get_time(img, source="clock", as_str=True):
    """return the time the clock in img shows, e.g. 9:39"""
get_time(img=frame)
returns 1:45
